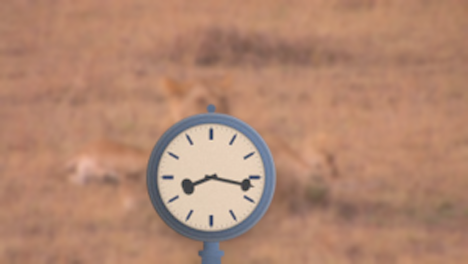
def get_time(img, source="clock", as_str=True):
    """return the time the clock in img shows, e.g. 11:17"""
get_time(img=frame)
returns 8:17
